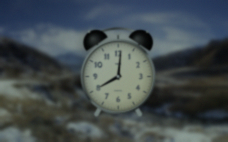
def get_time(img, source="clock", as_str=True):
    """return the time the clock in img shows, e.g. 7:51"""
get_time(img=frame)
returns 8:01
